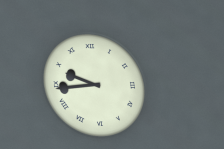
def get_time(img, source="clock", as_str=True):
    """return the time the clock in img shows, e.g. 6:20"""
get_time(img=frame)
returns 9:44
